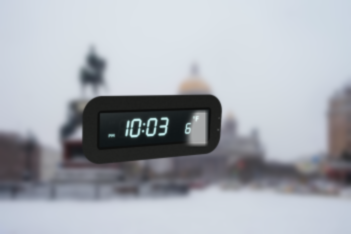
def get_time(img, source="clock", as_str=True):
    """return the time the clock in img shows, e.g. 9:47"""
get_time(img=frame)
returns 10:03
